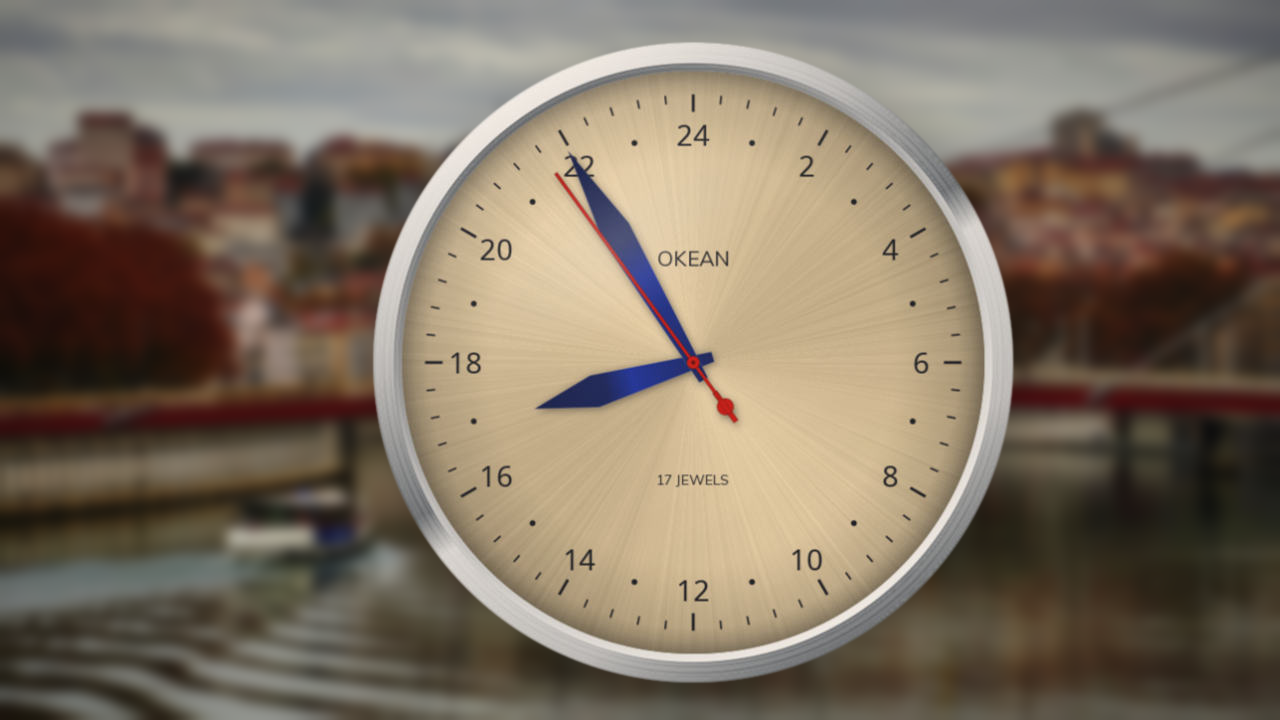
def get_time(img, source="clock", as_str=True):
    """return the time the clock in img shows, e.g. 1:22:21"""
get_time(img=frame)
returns 16:54:54
